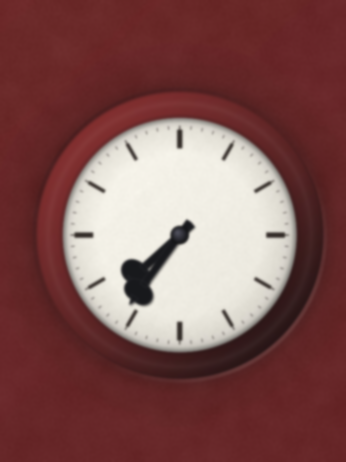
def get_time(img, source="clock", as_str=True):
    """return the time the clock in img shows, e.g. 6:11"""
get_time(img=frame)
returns 7:36
